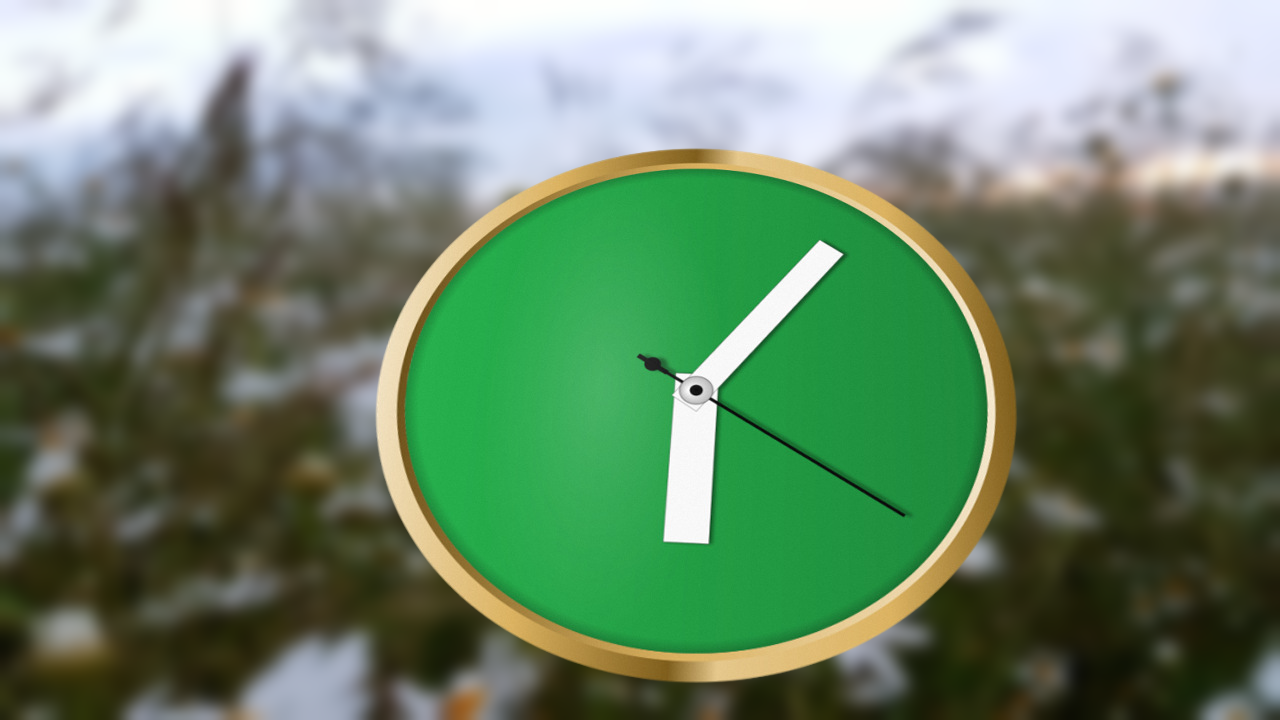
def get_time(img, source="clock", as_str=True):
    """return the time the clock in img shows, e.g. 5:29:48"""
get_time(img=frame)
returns 6:06:21
